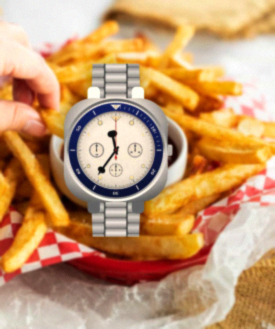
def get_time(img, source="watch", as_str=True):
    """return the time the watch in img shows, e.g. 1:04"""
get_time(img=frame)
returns 11:36
